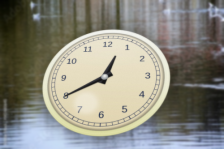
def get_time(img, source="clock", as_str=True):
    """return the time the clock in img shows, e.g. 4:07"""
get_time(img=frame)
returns 12:40
